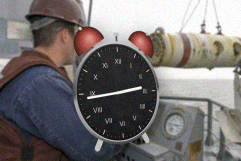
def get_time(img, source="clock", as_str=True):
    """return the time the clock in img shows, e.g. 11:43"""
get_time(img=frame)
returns 2:44
